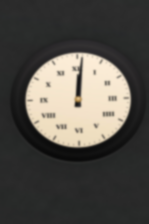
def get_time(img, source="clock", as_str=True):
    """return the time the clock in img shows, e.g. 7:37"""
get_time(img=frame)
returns 12:01
